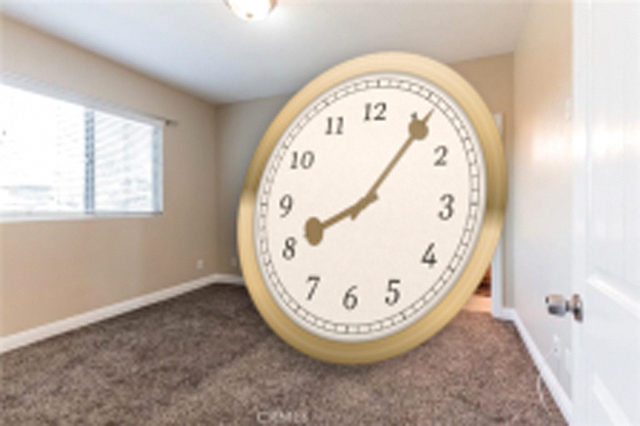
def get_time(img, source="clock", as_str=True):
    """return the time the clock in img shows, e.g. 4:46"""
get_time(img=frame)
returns 8:06
